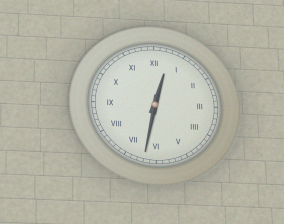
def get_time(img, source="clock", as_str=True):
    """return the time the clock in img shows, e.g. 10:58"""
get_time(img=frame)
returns 12:32
